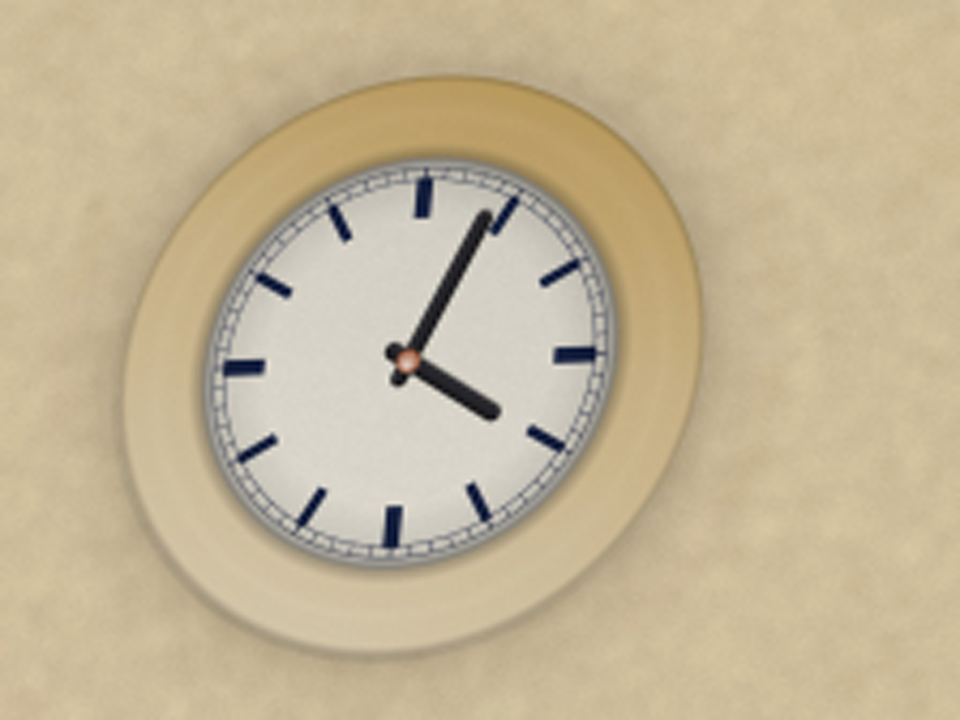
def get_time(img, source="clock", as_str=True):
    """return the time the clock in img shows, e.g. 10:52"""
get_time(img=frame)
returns 4:04
